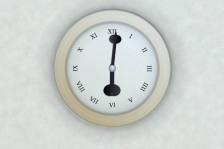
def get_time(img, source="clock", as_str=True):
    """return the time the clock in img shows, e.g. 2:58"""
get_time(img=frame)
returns 6:01
